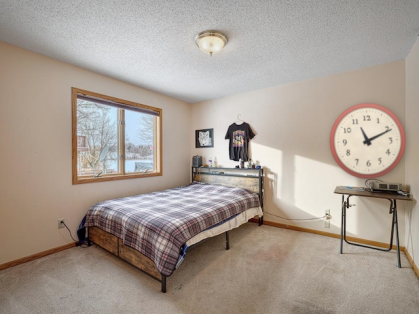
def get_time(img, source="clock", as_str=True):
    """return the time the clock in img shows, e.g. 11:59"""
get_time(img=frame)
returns 11:11
